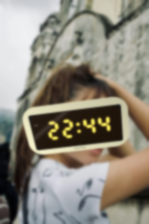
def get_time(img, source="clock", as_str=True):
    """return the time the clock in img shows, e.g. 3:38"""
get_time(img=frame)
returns 22:44
